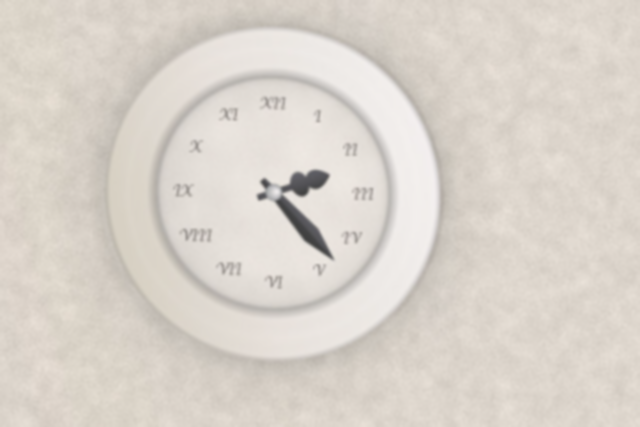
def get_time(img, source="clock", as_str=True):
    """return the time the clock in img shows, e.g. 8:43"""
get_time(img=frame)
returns 2:23
